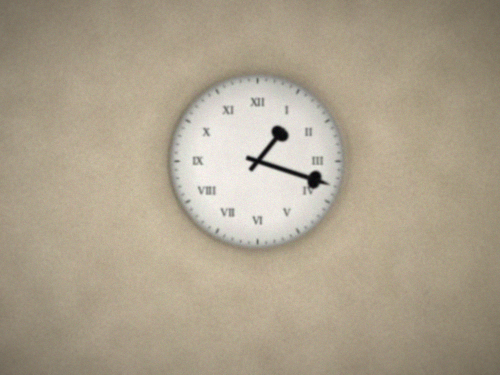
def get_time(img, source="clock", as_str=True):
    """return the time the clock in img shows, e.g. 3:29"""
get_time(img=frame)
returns 1:18
